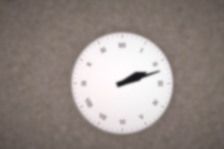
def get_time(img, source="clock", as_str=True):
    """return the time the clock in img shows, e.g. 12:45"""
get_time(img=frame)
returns 2:12
